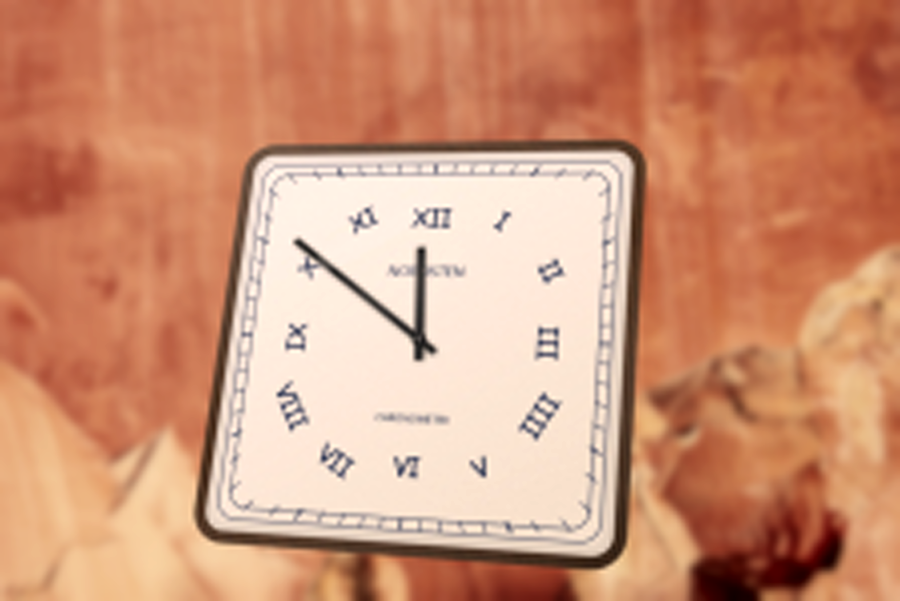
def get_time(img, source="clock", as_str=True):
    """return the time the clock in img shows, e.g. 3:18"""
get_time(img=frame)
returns 11:51
